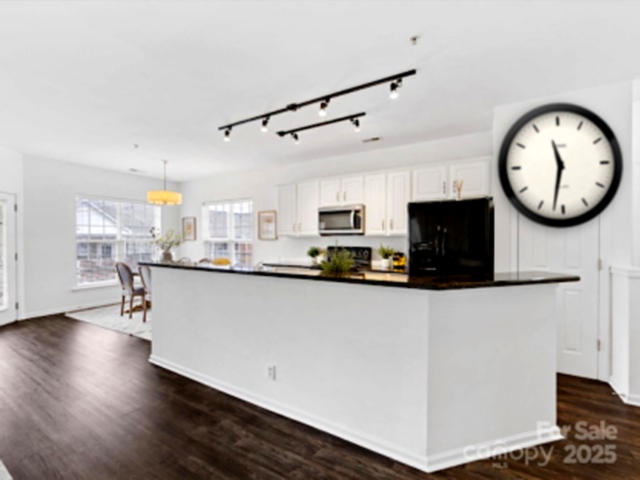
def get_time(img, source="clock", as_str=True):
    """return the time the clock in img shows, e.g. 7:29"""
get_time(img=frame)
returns 11:32
